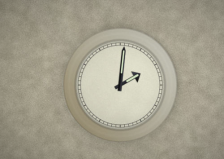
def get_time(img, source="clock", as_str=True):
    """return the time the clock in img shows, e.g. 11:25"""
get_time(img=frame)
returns 2:01
